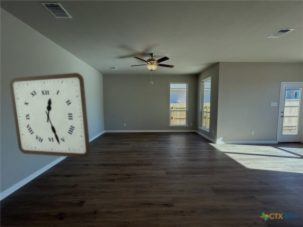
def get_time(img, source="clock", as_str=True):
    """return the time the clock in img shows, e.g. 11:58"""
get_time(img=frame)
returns 12:27
